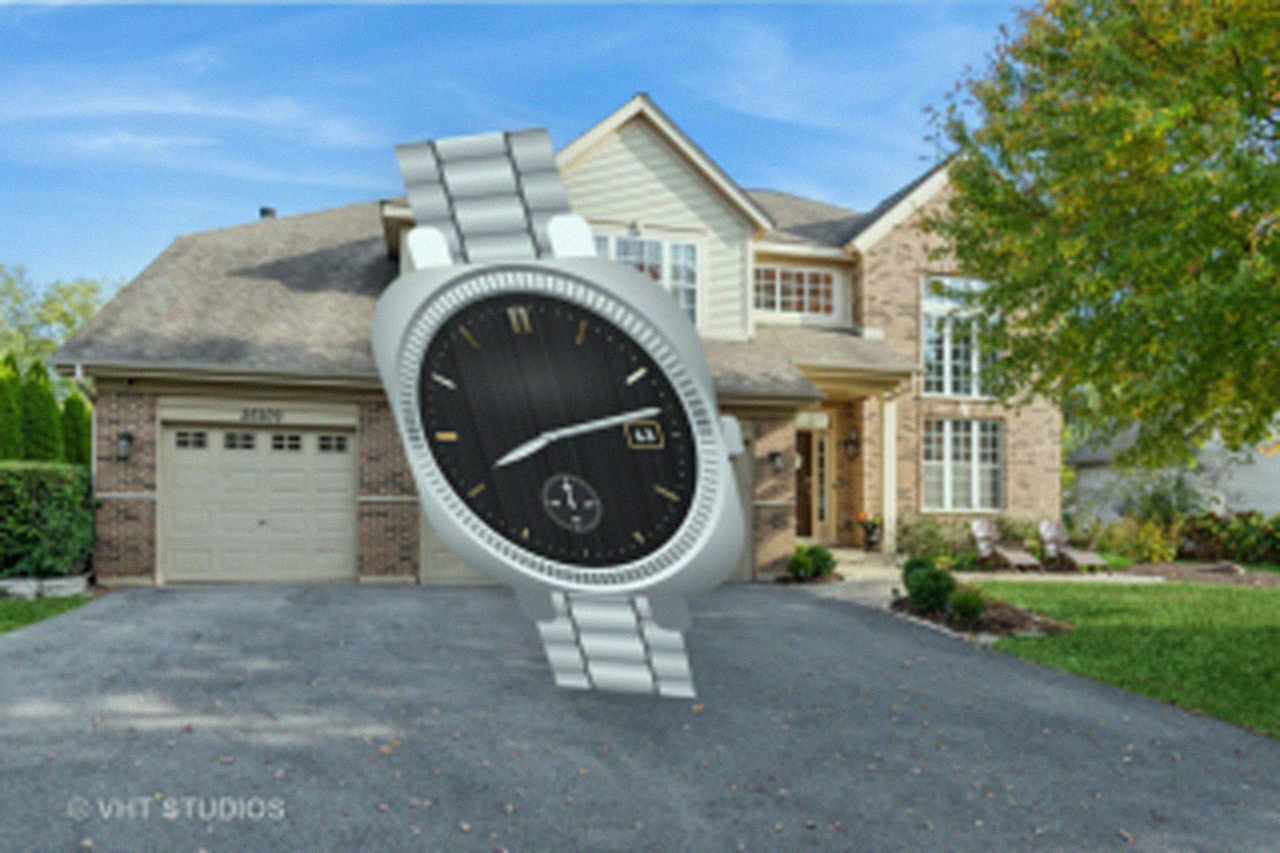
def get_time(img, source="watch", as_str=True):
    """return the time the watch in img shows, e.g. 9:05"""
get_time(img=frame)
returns 8:13
